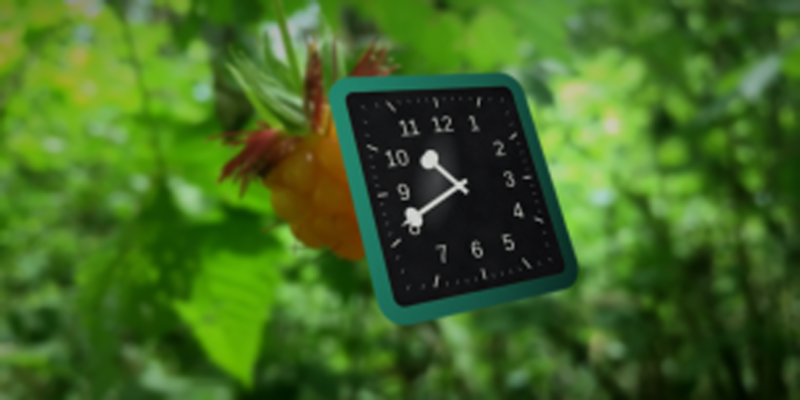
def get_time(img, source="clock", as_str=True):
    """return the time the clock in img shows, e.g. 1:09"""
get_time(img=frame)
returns 10:41
